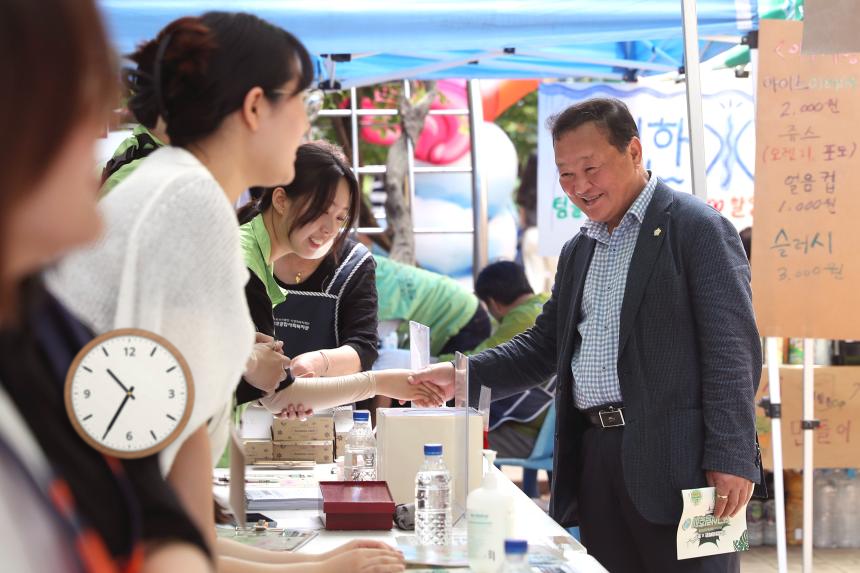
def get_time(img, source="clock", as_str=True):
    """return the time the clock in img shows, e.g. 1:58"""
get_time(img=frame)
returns 10:35
